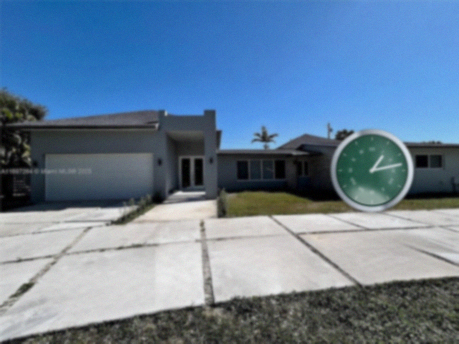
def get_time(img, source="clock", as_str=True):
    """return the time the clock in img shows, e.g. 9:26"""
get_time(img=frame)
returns 1:13
